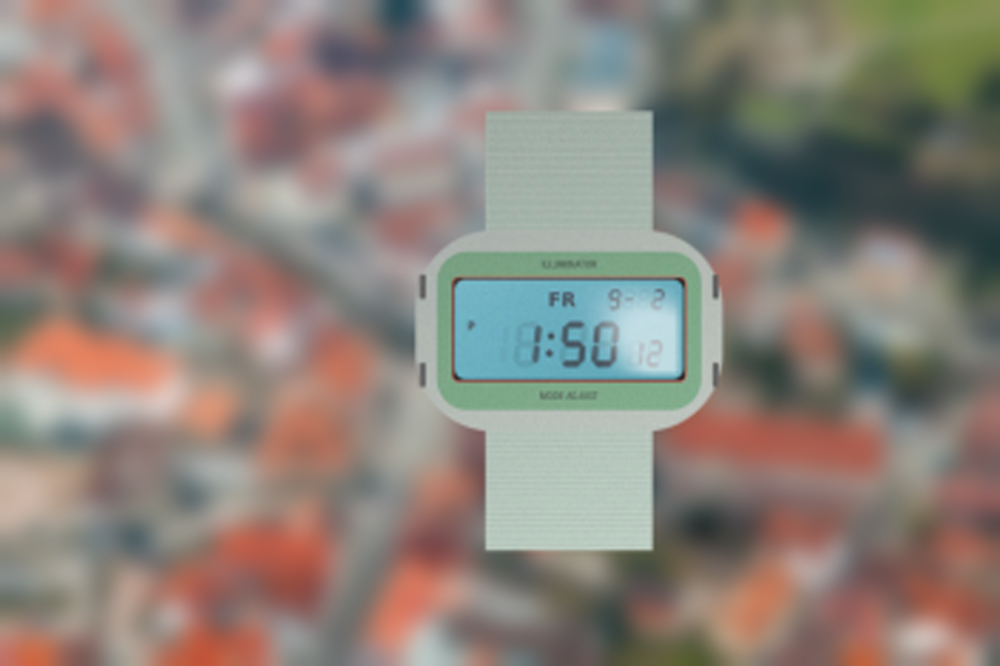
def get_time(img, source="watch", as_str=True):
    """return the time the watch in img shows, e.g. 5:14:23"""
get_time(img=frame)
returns 1:50:12
